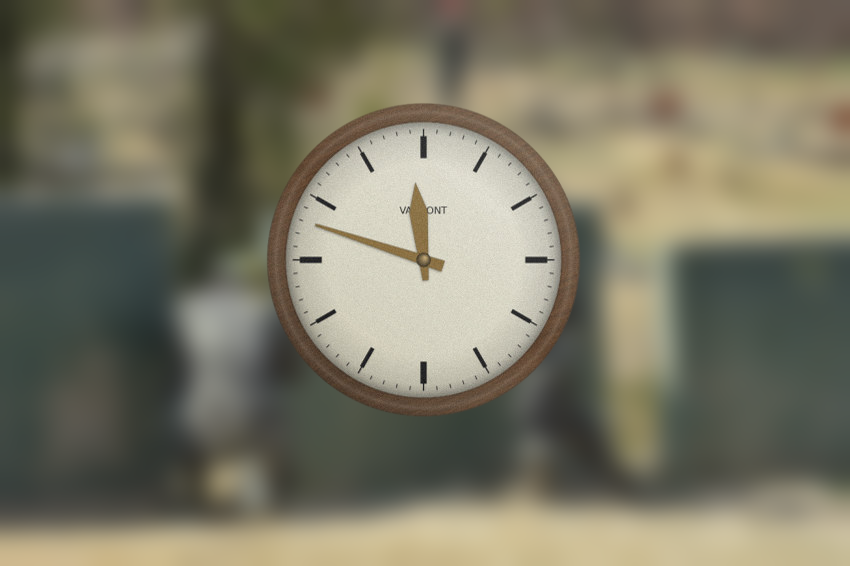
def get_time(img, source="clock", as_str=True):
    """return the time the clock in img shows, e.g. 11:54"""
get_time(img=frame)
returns 11:48
